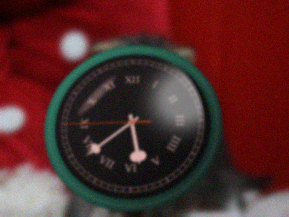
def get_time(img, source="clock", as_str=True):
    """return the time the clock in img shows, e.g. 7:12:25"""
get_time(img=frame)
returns 5:38:45
